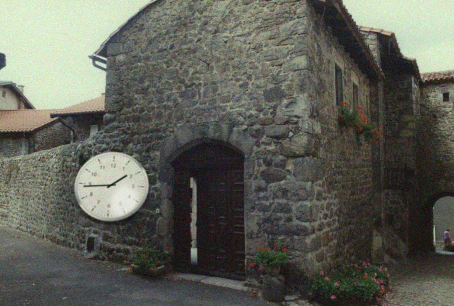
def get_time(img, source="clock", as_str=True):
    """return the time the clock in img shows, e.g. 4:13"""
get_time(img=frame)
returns 1:44
